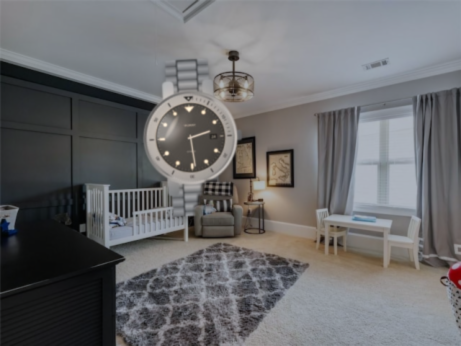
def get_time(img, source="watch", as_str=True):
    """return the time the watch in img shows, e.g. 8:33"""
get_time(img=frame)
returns 2:29
